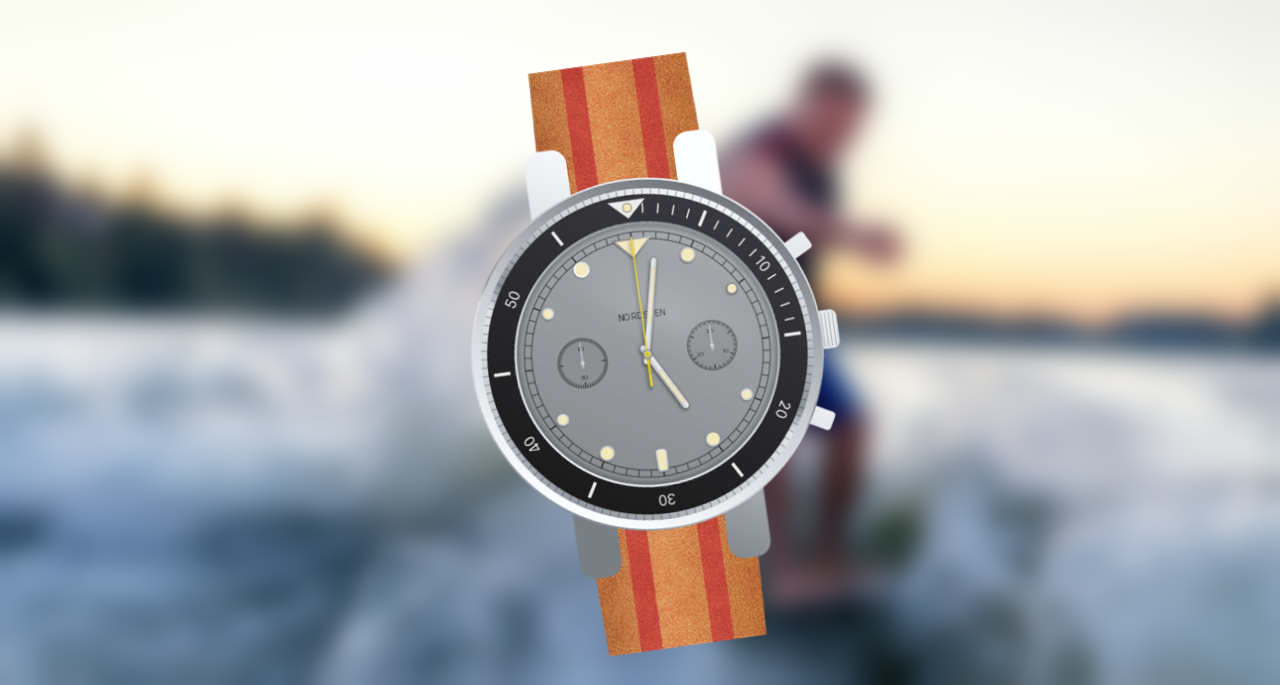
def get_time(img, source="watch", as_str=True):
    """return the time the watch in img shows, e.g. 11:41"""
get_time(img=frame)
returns 5:02
